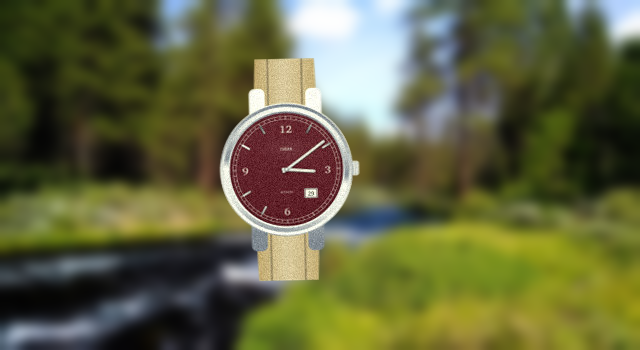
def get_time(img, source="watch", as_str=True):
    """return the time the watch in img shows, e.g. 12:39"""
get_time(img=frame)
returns 3:09
